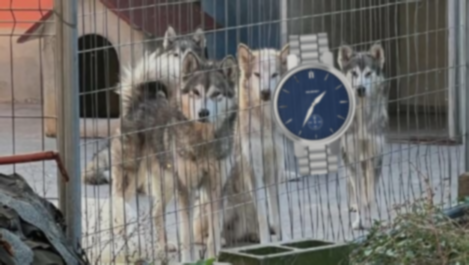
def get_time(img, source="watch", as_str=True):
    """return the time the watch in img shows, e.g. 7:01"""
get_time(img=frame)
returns 1:35
